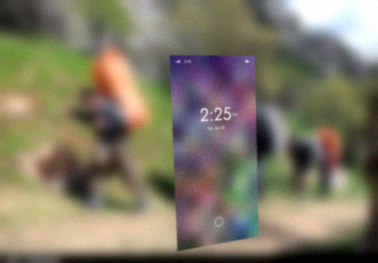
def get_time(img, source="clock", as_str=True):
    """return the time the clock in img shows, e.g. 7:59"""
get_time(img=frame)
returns 2:25
